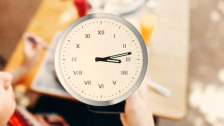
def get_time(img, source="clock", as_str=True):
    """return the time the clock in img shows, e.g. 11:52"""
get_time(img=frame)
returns 3:13
